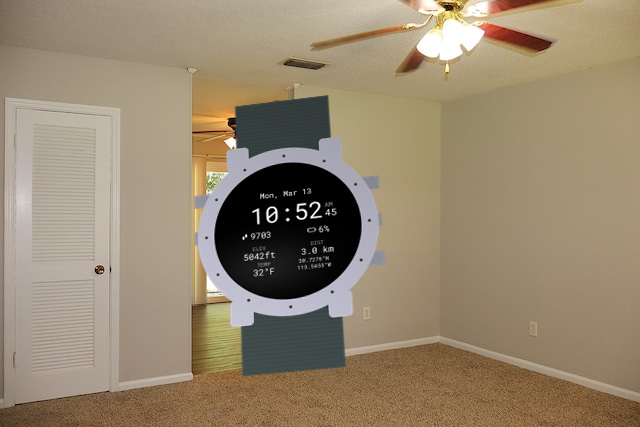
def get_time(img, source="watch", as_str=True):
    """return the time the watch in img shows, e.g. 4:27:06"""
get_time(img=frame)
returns 10:52:45
